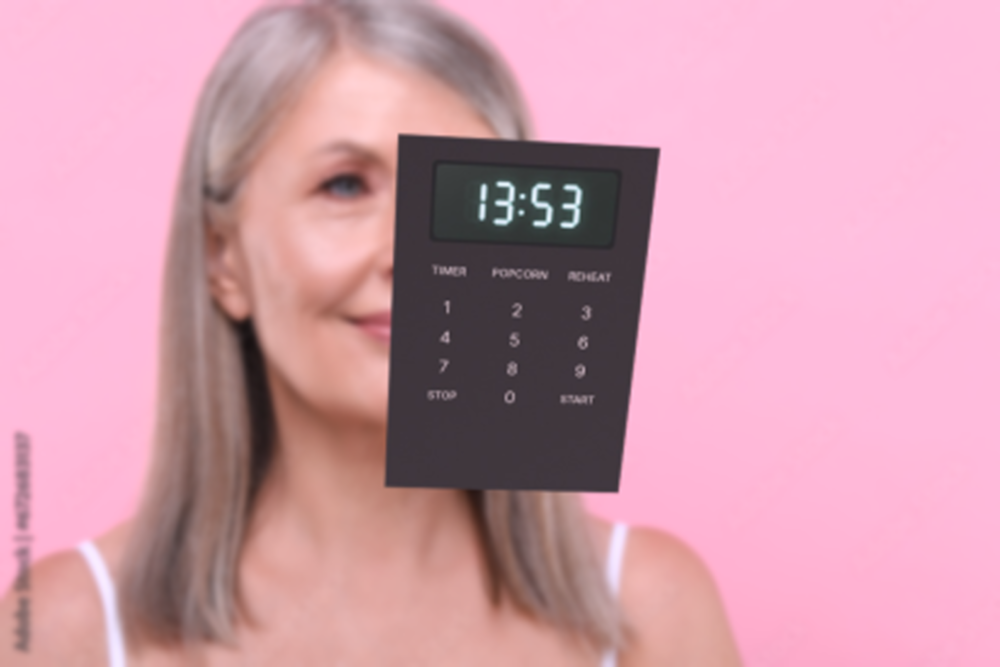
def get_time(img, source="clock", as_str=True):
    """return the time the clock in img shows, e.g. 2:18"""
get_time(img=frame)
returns 13:53
